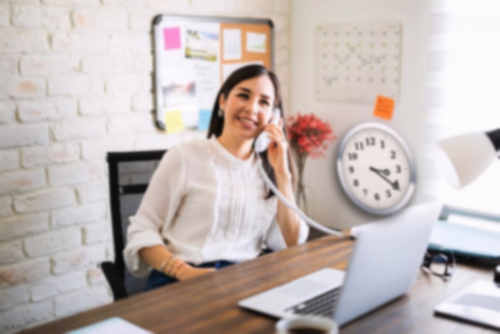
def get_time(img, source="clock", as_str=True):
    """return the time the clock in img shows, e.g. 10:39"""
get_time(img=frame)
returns 3:21
